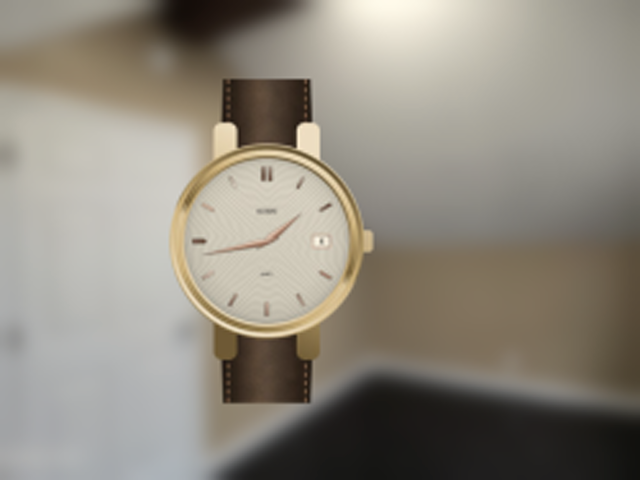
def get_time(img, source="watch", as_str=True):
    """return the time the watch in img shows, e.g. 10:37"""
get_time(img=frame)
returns 1:43
